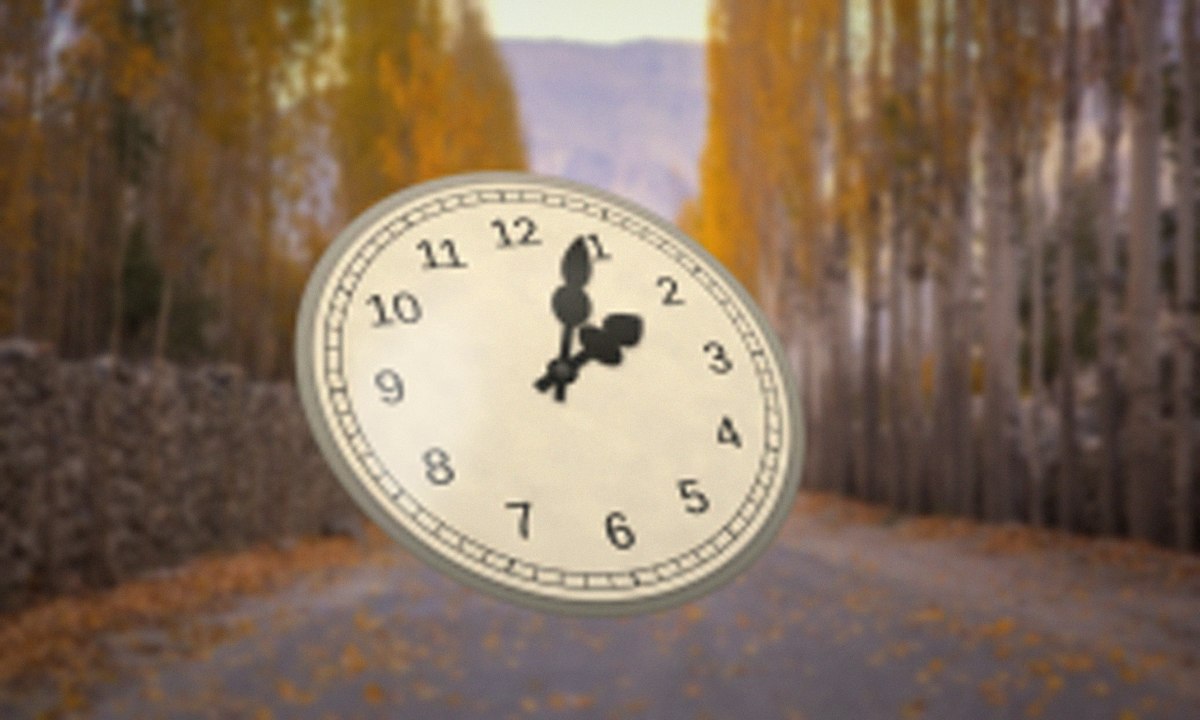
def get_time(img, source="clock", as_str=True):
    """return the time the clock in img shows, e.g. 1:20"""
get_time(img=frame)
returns 2:04
